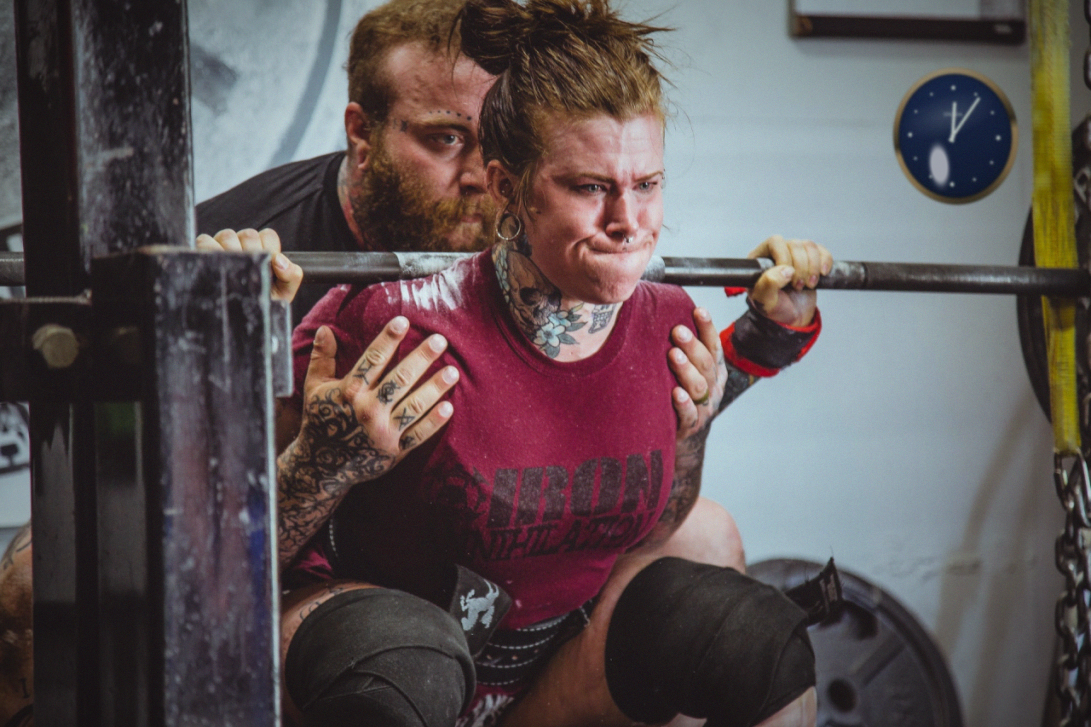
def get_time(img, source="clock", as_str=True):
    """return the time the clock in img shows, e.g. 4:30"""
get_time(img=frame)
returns 12:06
